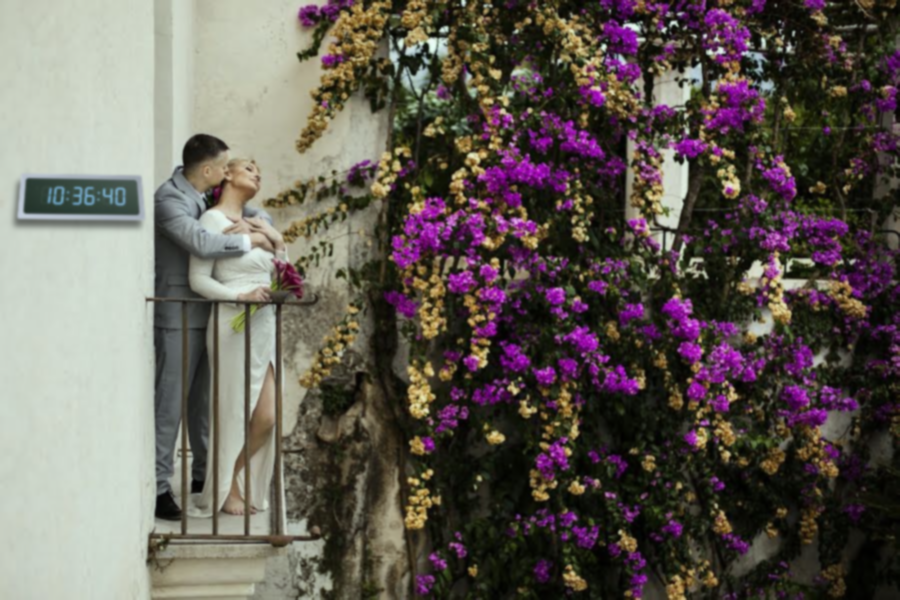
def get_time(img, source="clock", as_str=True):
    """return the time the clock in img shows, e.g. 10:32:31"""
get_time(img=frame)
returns 10:36:40
